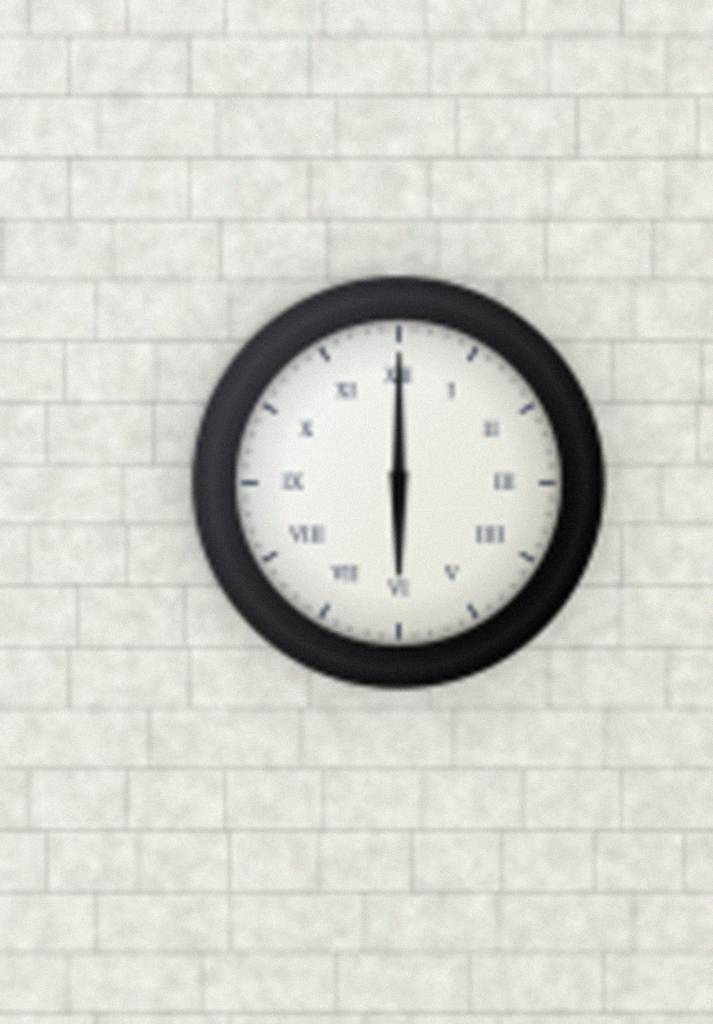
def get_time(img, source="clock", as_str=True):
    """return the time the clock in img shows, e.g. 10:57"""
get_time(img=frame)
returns 6:00
